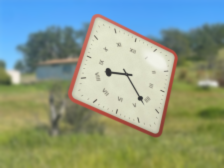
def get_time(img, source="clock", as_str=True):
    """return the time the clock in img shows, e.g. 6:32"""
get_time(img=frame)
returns 8:22
